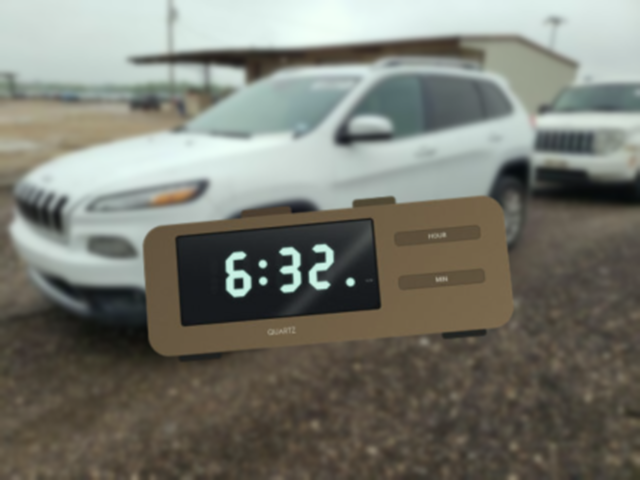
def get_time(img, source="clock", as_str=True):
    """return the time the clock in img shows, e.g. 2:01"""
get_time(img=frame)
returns 6:32
